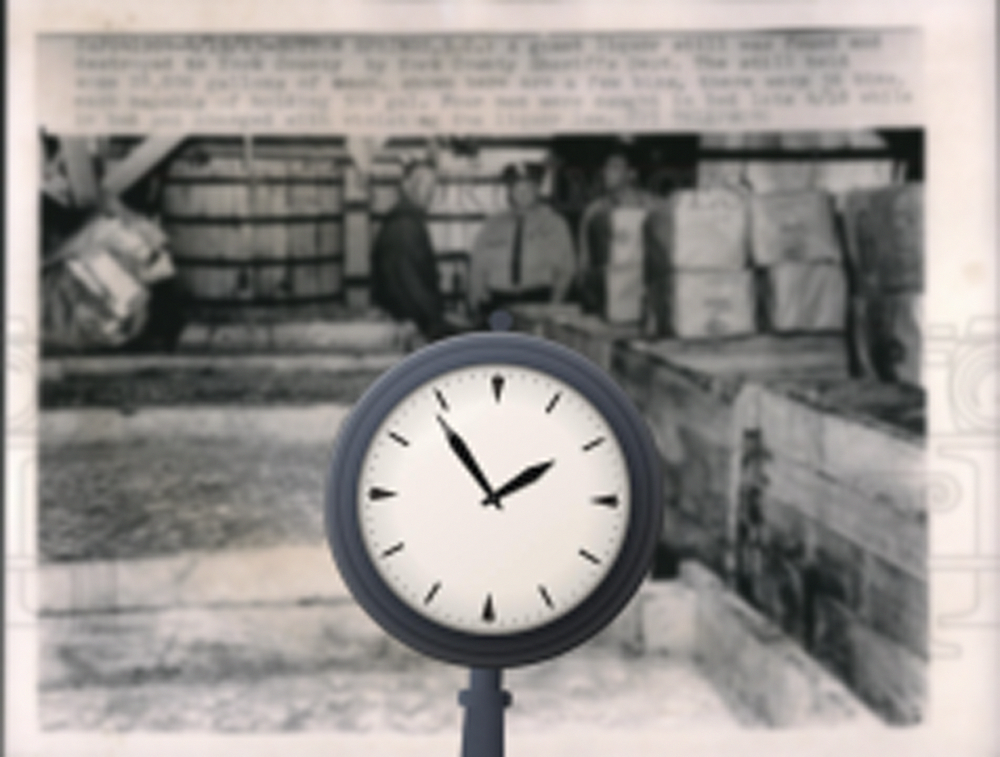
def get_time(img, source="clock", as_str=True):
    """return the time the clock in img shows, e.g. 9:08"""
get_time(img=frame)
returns 1:54
